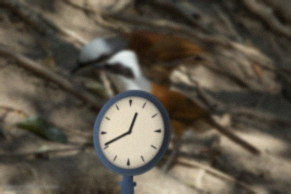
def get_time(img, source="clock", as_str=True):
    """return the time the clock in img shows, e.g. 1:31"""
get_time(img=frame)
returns 12:41
